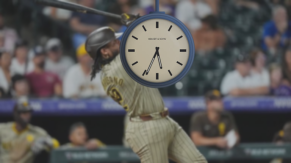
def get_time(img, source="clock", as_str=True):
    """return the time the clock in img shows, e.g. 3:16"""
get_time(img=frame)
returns 5:34
